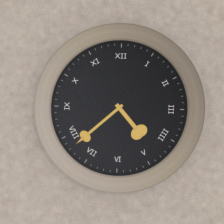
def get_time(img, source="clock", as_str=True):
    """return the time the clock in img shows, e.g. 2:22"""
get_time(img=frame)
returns 4:38
